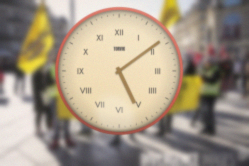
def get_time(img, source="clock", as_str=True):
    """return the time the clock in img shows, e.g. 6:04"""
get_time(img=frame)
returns 5:09
